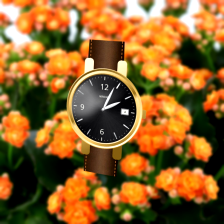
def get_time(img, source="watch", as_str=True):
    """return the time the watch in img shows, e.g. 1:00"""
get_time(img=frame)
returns 2:04
